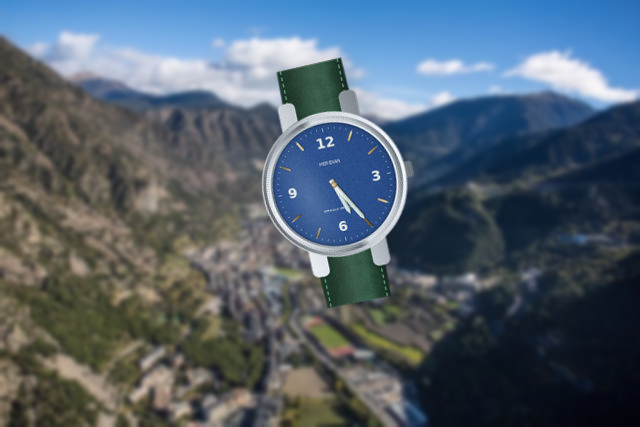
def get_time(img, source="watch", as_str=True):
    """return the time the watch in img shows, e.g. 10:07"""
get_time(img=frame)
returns 5:25
